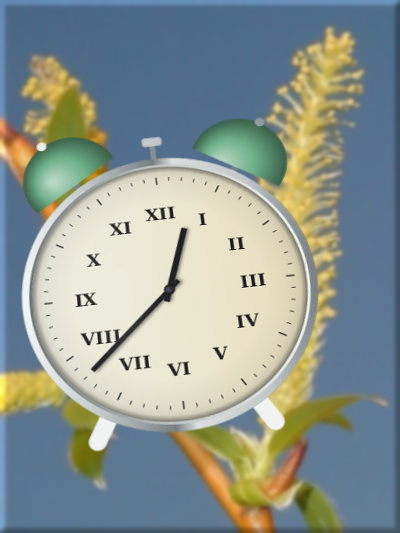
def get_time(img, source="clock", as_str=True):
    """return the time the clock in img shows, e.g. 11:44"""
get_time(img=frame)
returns 12:38
